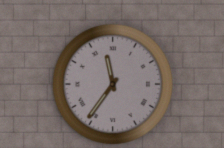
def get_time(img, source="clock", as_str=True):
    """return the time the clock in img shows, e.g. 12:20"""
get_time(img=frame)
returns 11:36
